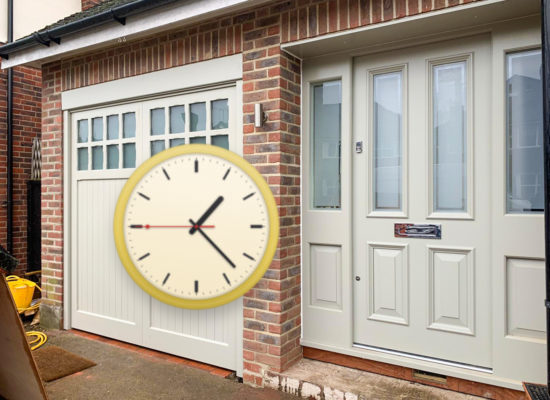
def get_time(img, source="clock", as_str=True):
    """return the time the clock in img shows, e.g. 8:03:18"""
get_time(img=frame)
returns 1:22:45
